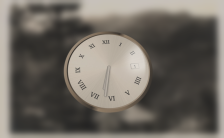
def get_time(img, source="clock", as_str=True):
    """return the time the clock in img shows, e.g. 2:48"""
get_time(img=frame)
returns 6:32
